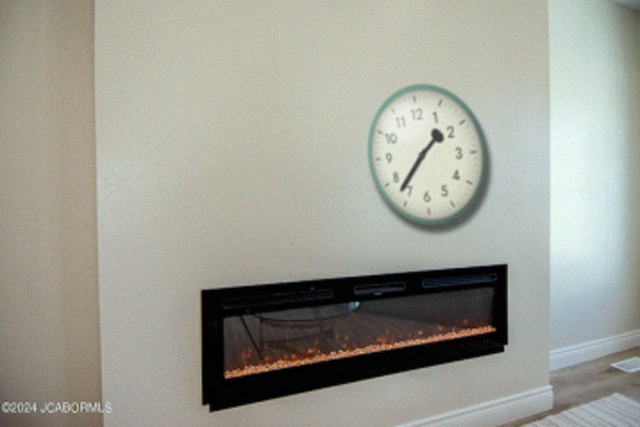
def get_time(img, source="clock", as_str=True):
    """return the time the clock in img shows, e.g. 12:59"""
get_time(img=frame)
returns 1:37
